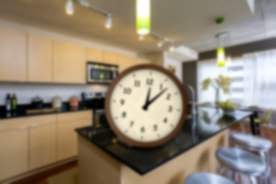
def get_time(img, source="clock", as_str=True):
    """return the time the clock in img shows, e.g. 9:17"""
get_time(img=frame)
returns 12:07
